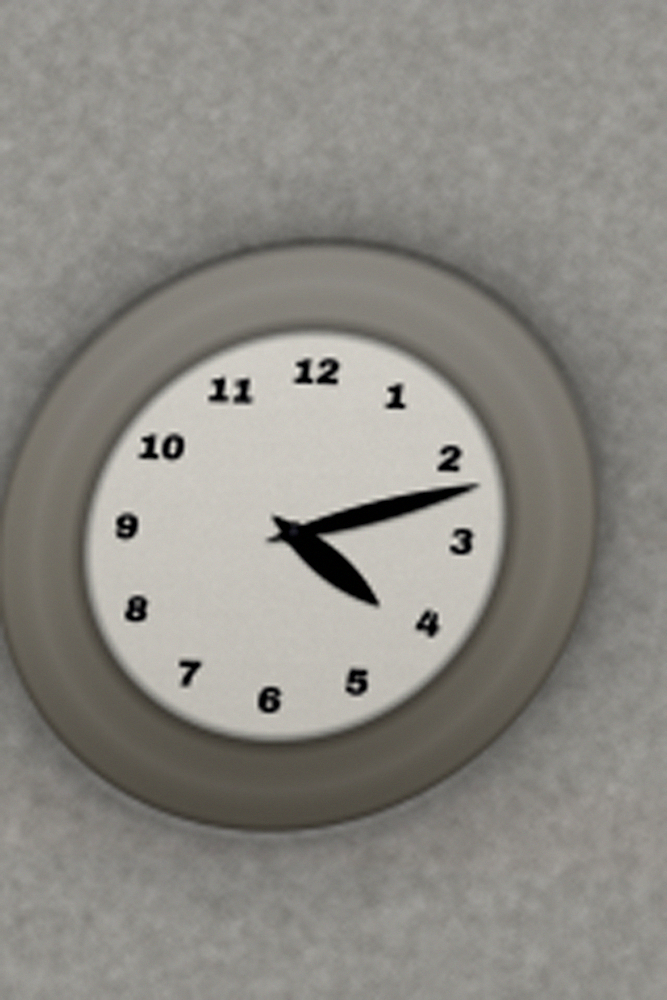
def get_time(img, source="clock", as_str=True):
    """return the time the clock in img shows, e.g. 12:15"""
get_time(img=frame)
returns 4:12
